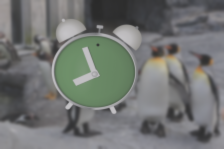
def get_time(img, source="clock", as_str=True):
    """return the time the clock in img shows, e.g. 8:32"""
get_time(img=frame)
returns 7:56
